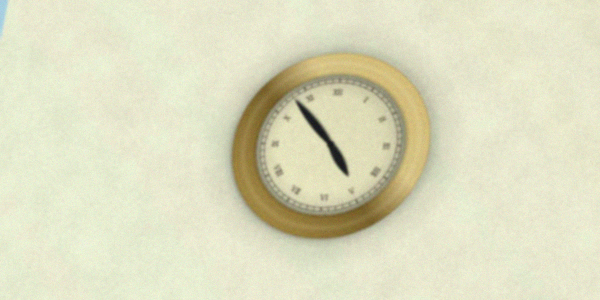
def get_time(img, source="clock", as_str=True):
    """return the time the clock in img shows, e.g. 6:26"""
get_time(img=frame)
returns 4:53
